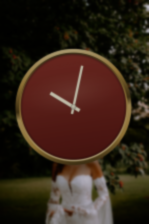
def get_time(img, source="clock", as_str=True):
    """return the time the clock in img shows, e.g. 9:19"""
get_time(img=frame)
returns 10:02
